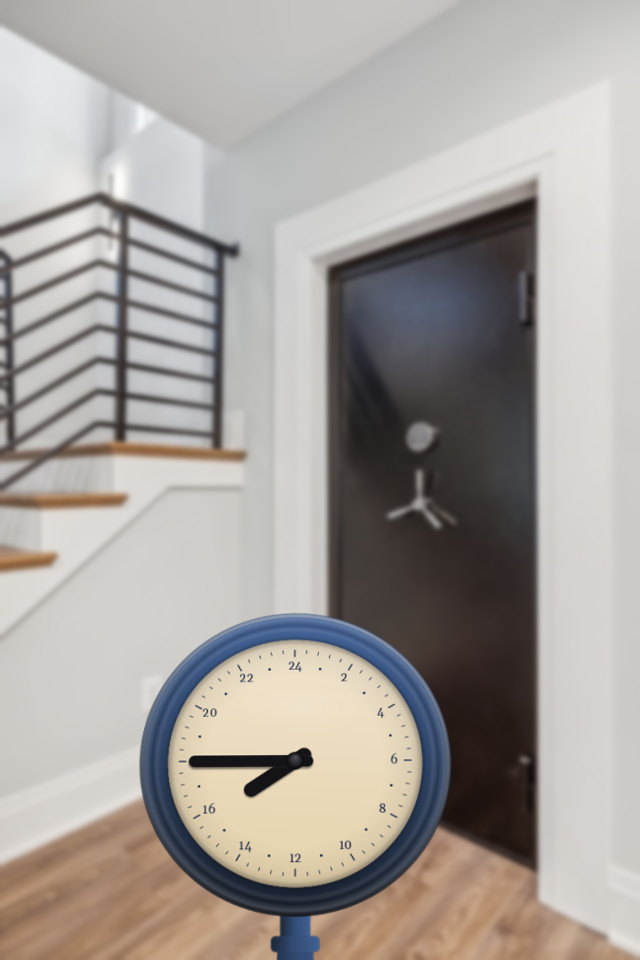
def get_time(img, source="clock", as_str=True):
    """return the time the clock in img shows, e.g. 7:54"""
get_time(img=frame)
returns 15:45
